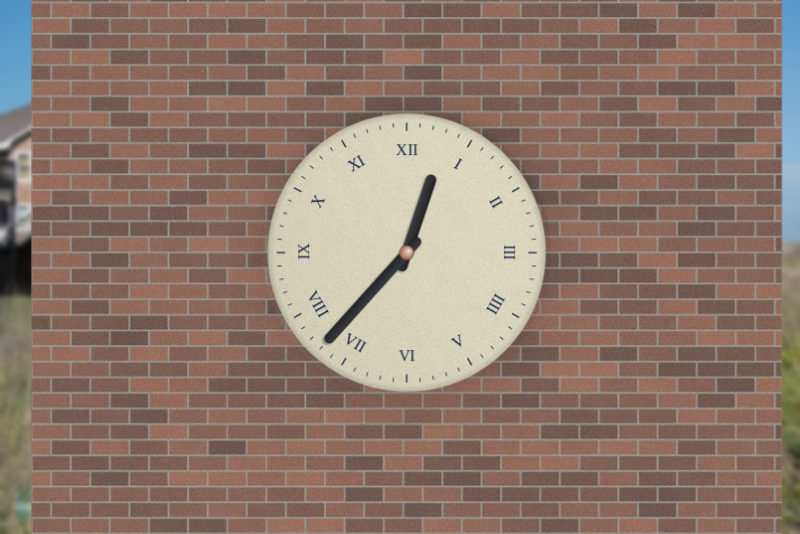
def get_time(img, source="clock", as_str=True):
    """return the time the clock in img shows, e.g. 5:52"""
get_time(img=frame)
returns 12:37
